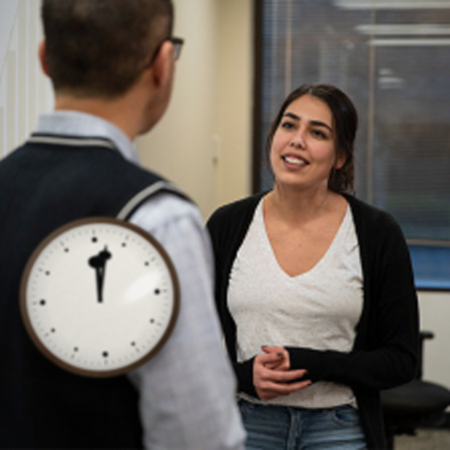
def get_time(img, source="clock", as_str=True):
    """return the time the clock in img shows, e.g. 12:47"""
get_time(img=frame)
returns 12:02
